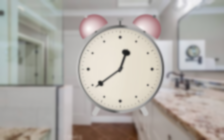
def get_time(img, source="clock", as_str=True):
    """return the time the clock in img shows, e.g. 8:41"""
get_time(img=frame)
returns 12:39
